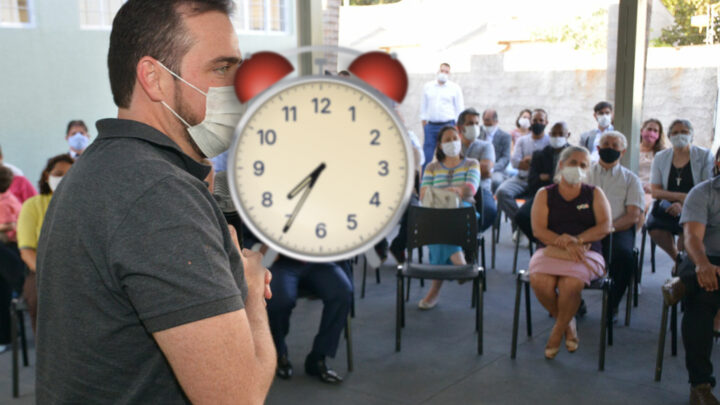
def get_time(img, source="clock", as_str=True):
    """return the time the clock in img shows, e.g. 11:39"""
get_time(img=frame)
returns 7:35
